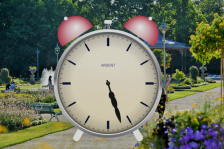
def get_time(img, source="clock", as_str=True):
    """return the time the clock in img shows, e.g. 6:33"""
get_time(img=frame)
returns 5:27
